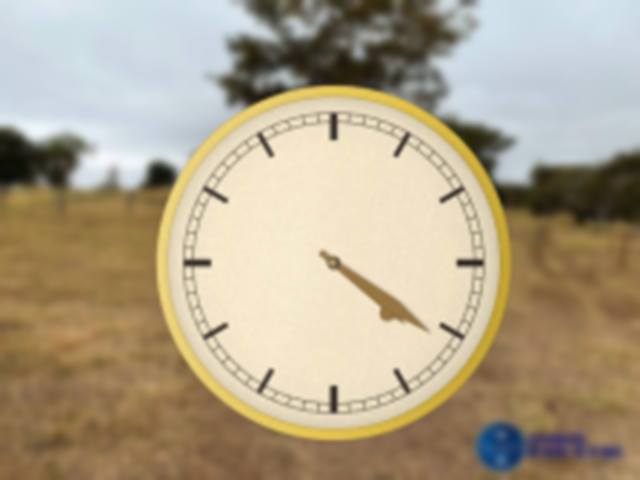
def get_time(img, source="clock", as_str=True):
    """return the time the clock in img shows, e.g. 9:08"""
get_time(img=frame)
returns 4:21
